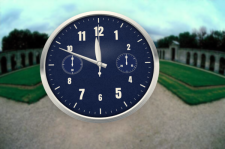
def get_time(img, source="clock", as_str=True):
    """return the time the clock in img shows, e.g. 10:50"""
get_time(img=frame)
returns 11:49
